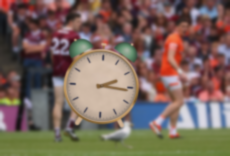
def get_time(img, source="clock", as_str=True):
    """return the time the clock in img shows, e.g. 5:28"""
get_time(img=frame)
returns 2:16
